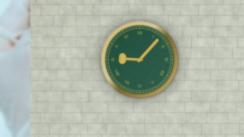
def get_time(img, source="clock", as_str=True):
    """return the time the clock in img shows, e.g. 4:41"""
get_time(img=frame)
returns 9:07
